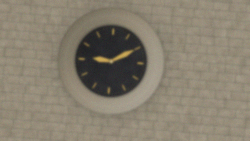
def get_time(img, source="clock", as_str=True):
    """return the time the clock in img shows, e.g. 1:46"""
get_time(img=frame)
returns 9:10
